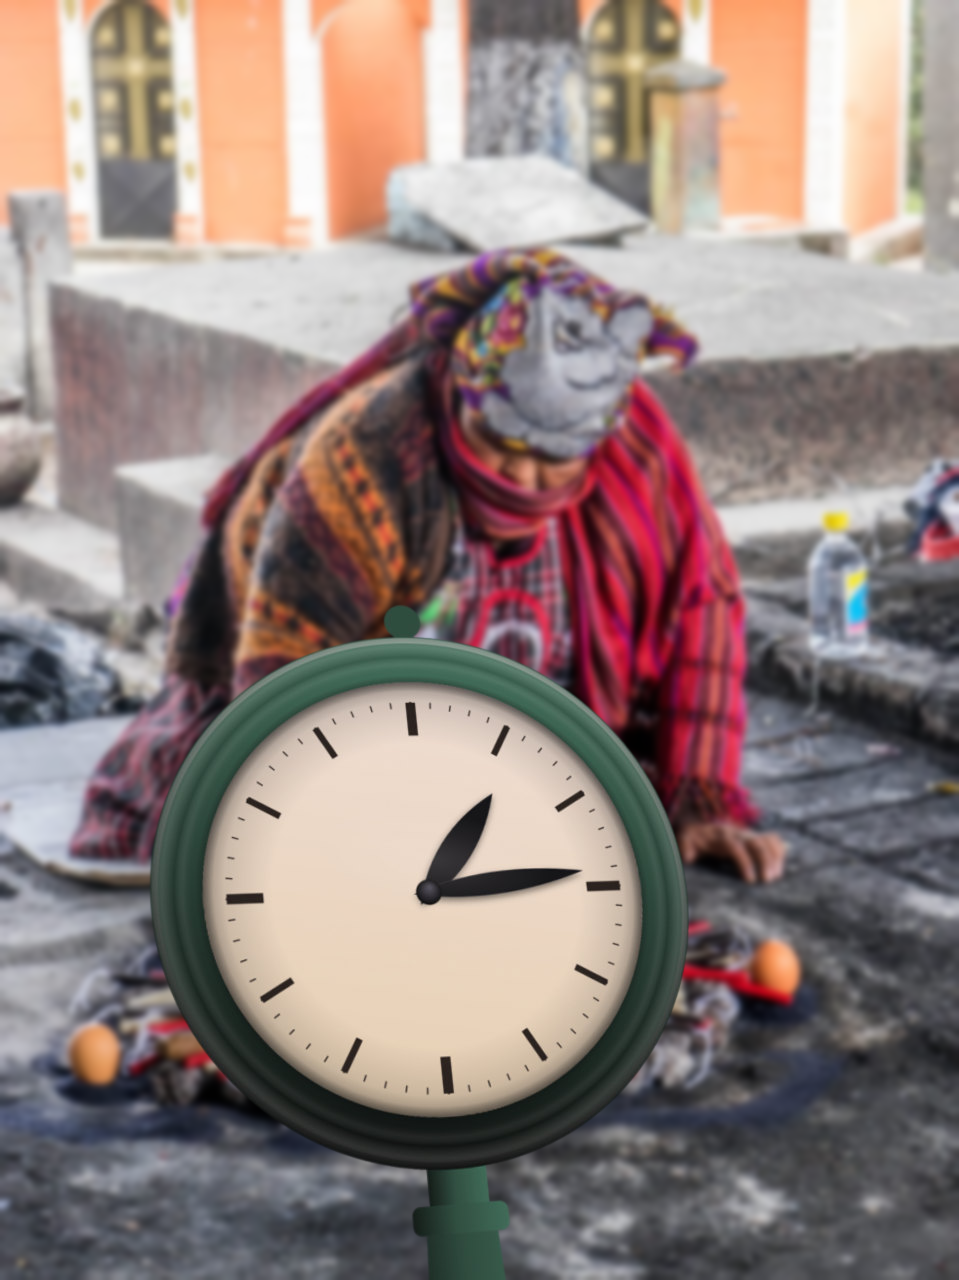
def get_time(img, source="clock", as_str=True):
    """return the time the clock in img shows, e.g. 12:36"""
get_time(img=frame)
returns 1:14
